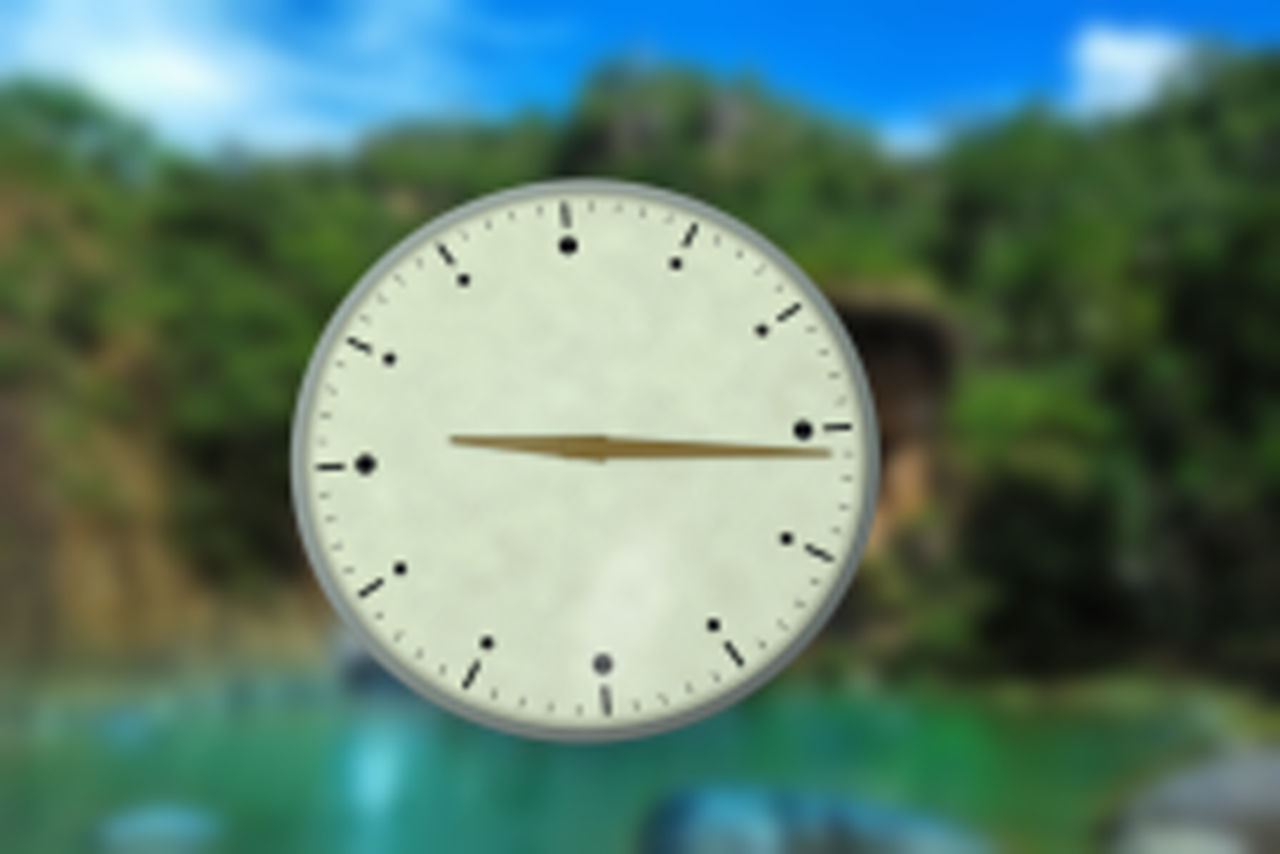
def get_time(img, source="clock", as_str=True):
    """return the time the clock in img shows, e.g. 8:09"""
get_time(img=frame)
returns 9:16
